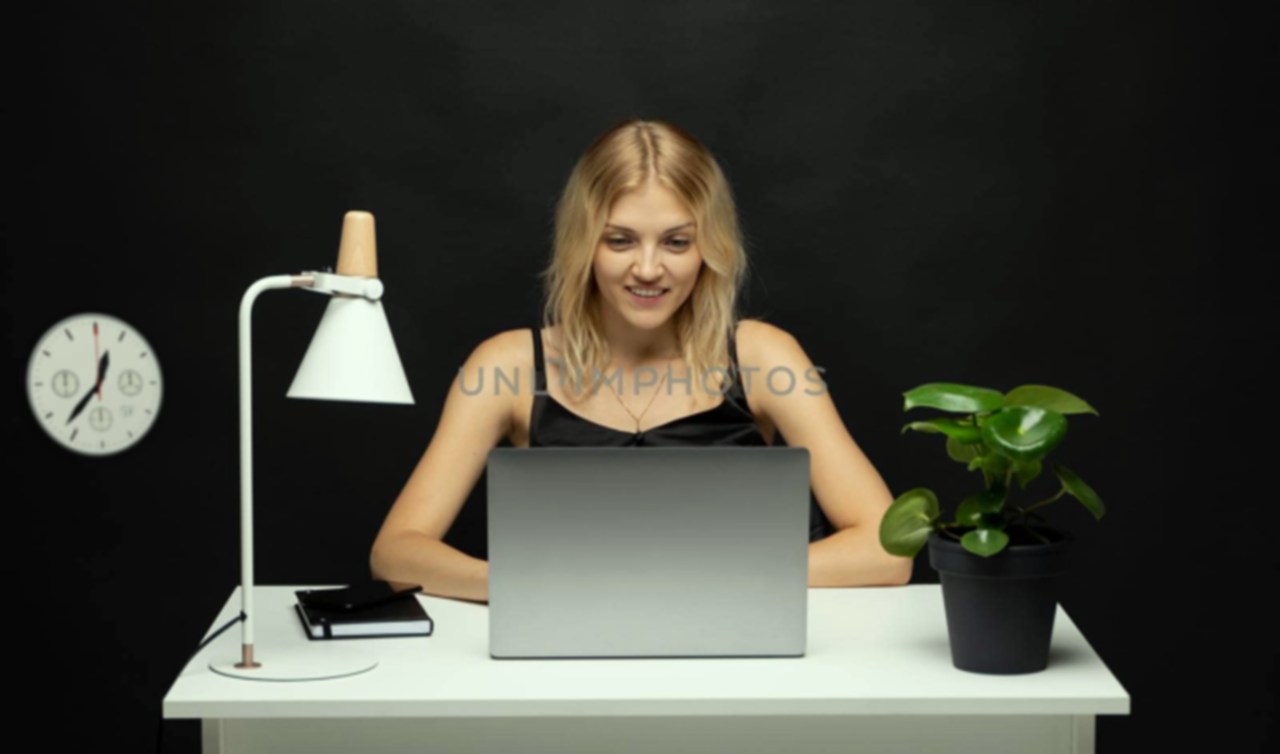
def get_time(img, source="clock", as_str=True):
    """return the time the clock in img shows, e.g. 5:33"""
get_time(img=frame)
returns 12:37
